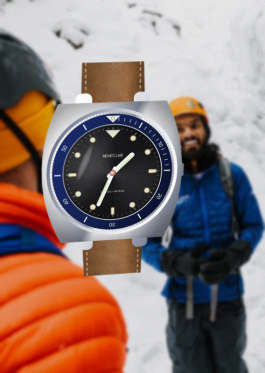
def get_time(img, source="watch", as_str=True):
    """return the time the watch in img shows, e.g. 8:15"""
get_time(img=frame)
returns 1:34
